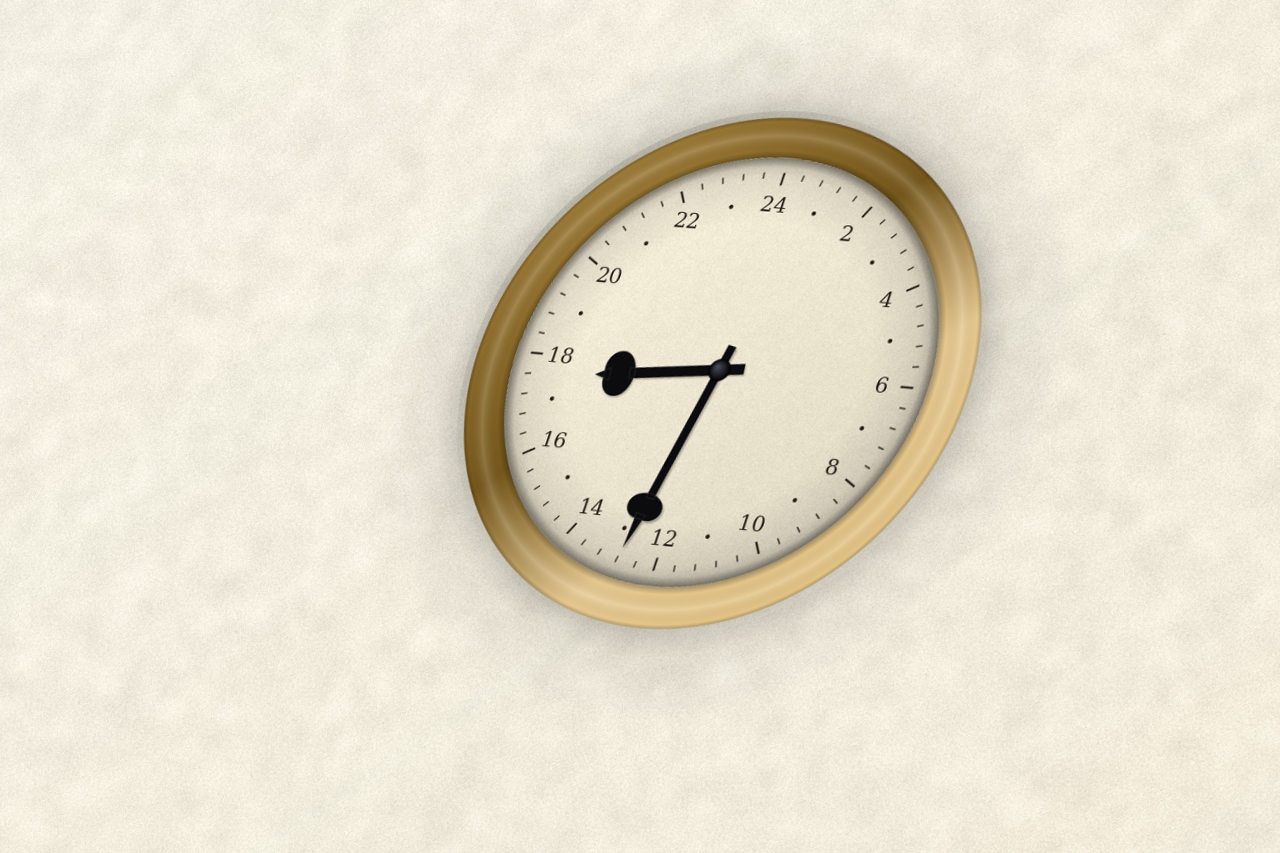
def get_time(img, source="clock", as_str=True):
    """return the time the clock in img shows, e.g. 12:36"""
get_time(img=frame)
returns 17:32
